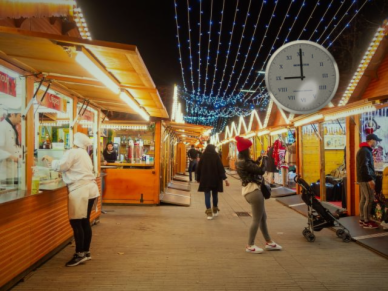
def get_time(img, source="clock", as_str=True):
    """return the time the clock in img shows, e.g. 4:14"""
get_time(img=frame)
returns 9:00
